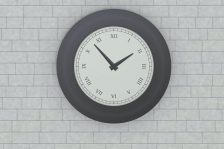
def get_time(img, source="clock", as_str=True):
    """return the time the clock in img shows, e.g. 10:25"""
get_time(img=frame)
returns 1:53
